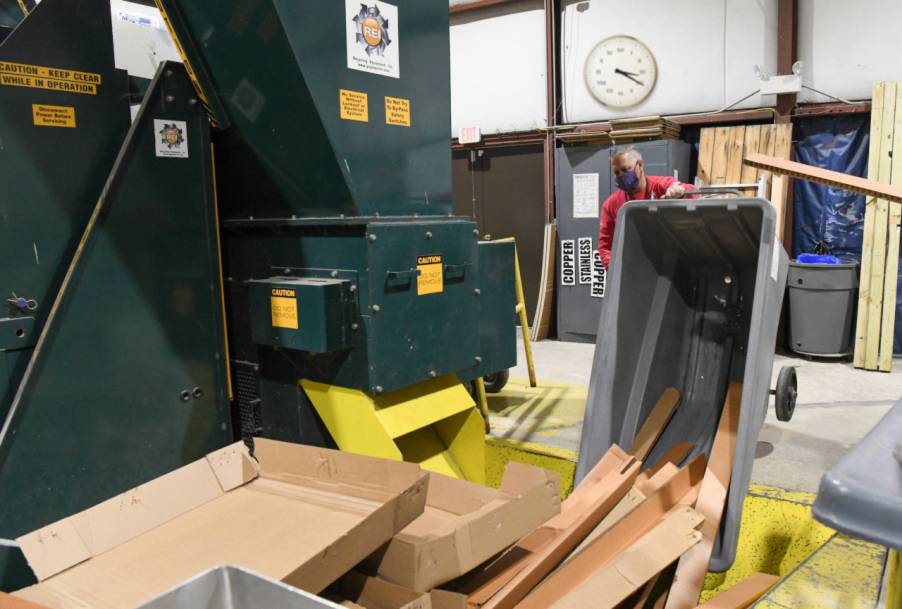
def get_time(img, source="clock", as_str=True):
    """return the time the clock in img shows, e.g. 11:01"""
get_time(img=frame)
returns 3:20
